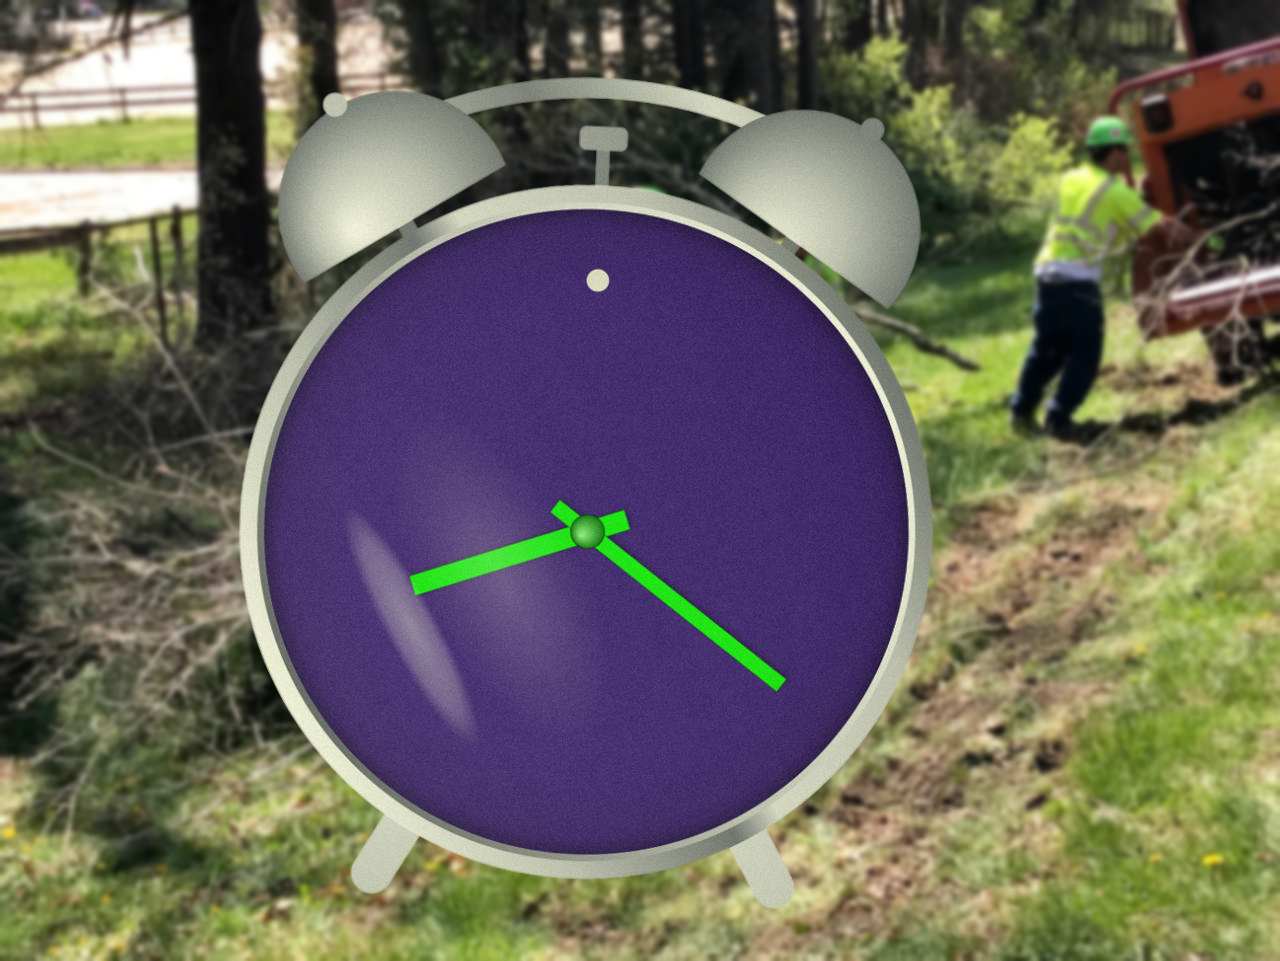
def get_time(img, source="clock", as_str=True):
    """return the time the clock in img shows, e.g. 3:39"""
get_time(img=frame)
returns 8:21
